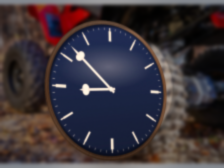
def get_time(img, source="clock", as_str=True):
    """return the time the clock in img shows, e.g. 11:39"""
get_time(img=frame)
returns 8:52
